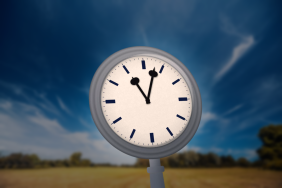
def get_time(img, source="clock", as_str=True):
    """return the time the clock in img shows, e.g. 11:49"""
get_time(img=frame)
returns 11:03
